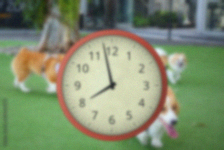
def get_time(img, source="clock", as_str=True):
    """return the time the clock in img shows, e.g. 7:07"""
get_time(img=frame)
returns 7:58
